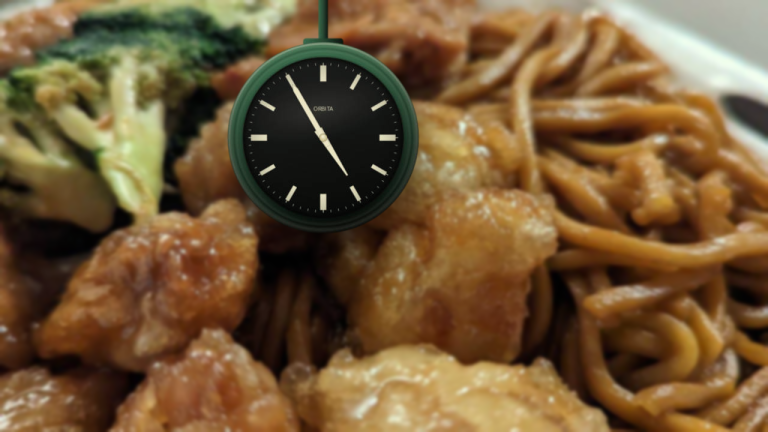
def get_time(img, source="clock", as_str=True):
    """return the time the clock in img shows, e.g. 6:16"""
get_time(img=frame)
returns 4:55
